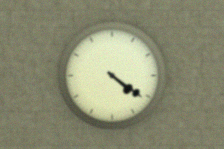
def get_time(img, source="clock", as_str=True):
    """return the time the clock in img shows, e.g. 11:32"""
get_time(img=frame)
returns 4:21
